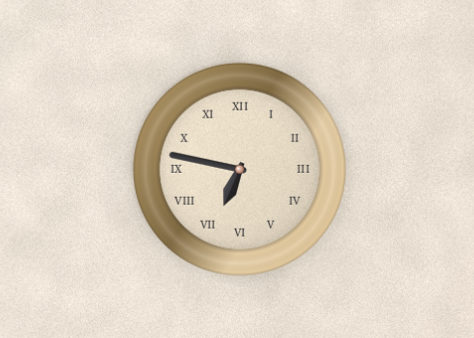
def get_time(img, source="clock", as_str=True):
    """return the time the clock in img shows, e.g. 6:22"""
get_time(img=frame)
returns 6:47
